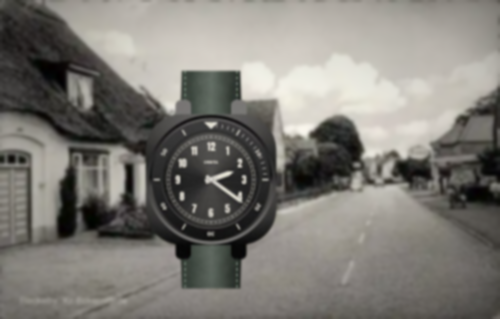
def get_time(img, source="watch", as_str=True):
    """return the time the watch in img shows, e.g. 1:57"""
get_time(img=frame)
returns 2:21
